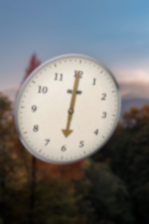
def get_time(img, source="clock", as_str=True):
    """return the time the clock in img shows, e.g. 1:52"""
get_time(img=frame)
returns 6:00
